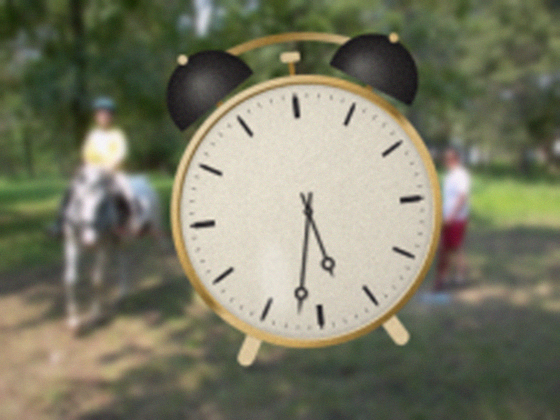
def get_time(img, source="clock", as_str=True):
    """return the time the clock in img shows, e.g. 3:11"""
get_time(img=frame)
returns 5:32
